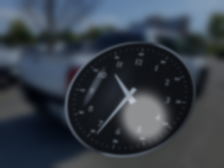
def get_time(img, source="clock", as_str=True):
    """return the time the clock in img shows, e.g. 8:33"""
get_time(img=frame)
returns 10:34
